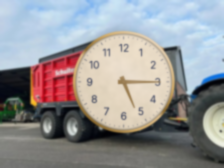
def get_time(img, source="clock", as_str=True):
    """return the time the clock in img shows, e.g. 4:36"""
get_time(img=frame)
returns 5:15
